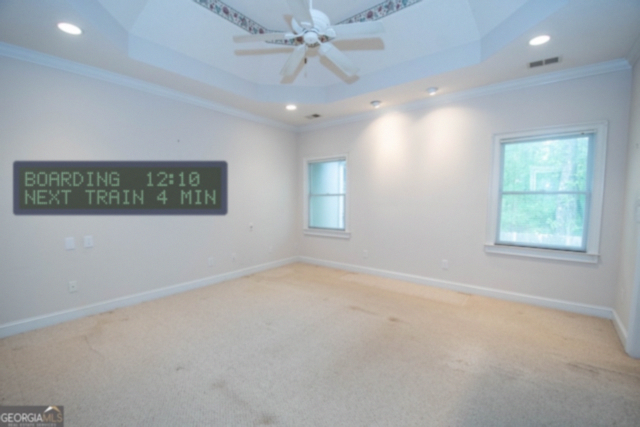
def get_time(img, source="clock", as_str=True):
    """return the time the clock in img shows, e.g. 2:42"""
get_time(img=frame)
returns 12:10
